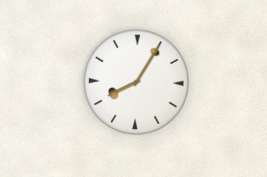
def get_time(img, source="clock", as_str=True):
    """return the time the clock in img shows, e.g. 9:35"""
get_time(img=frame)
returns 8:05
